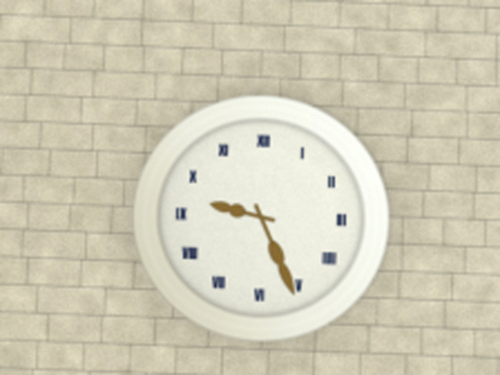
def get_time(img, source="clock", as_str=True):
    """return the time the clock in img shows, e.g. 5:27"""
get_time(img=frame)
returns 9:26
